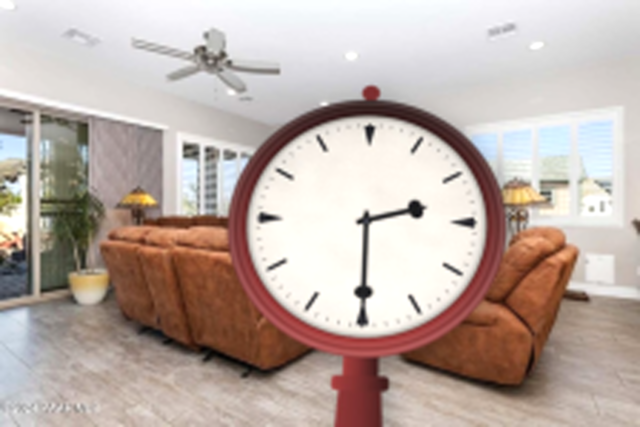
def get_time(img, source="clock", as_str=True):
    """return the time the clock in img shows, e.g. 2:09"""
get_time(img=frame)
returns 2:30
